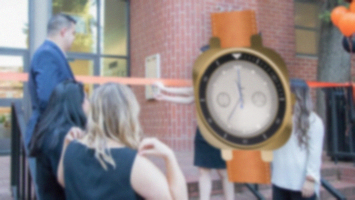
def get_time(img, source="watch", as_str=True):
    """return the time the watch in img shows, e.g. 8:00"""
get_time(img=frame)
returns 11:36
